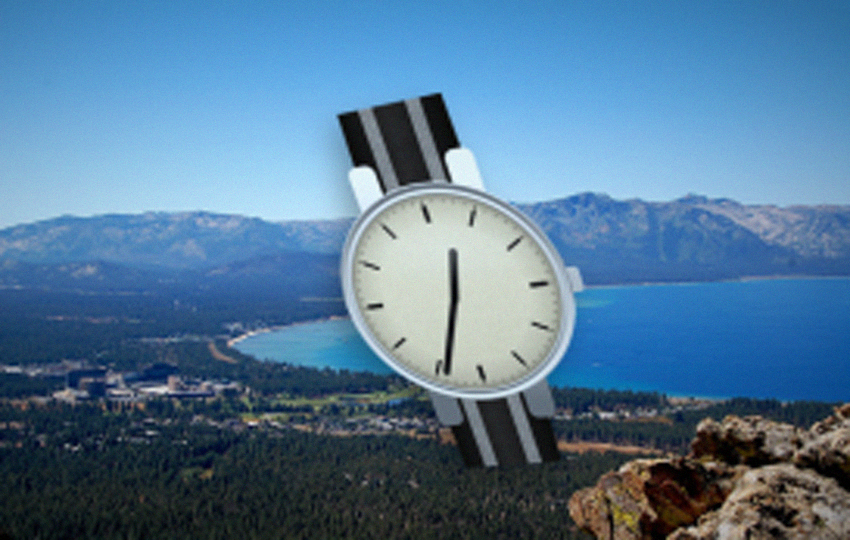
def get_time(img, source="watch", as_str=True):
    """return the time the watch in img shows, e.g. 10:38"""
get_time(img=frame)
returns 12:34
